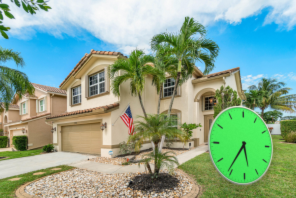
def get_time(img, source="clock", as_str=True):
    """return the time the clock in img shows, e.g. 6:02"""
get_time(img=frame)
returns 5:36
